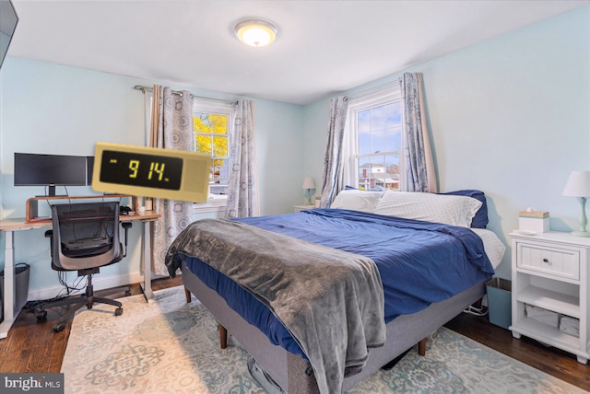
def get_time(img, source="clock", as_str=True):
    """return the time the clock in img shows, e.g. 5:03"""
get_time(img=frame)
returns 9:14
